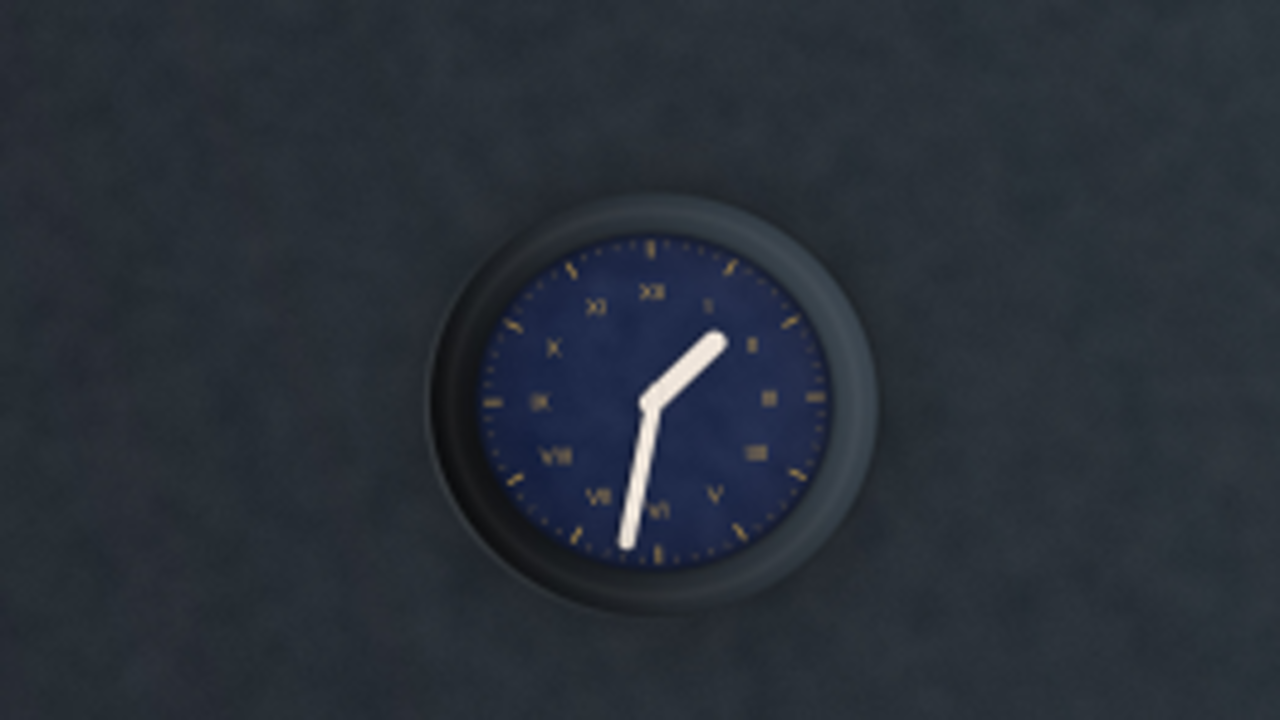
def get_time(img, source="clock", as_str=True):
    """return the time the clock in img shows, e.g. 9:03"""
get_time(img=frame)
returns 1:32
